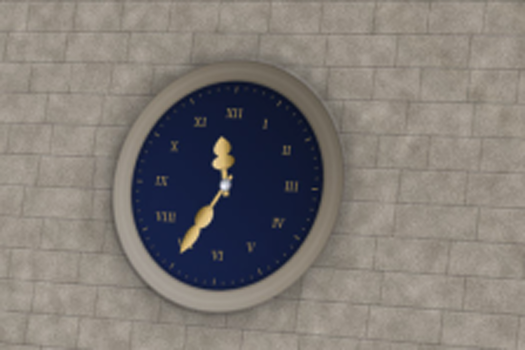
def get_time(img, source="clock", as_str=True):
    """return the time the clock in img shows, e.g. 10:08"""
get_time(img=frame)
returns 11:35
